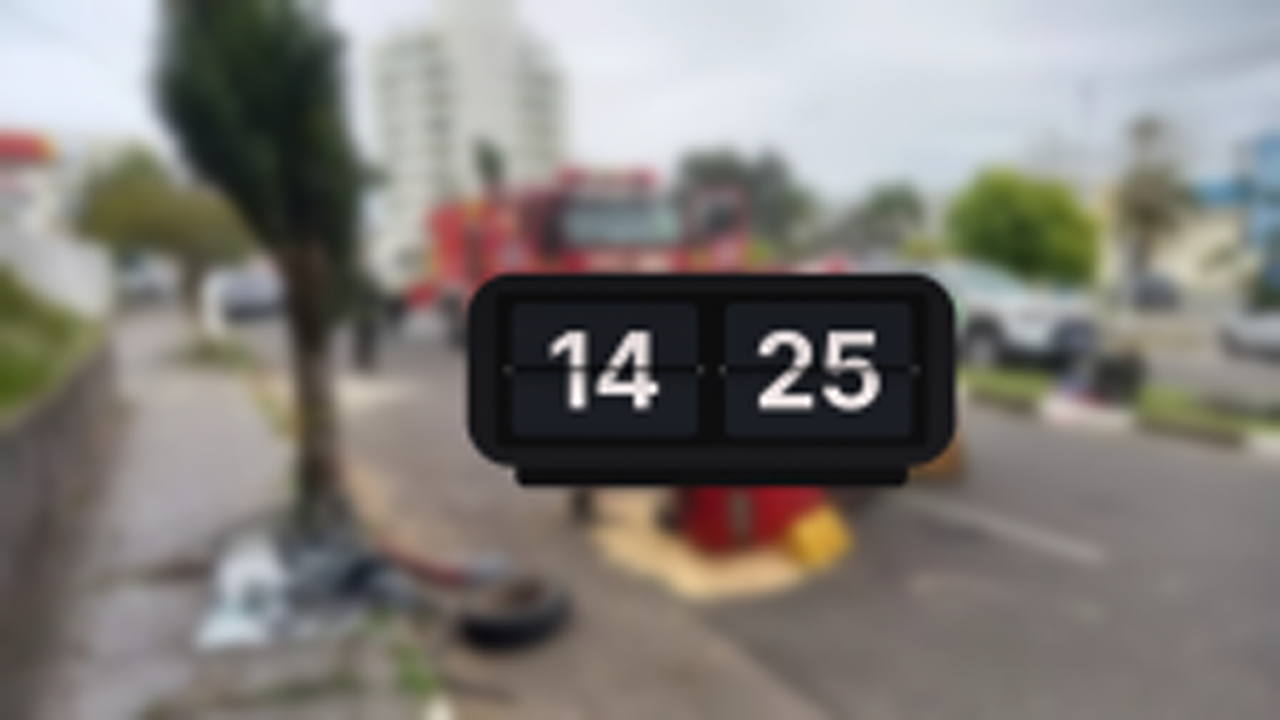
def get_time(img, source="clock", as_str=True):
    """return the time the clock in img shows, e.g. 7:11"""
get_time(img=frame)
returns 14:25
